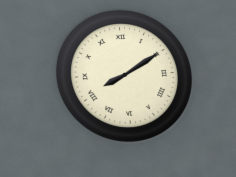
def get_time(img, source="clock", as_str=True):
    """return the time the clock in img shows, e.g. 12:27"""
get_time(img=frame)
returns 8:10
